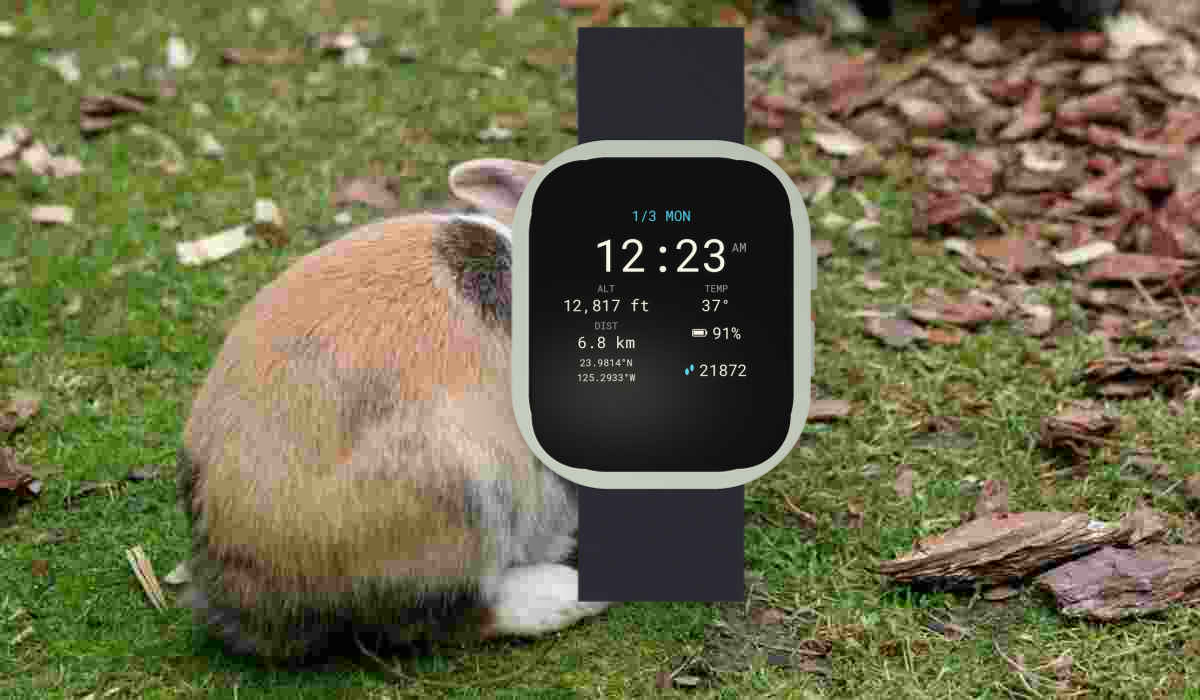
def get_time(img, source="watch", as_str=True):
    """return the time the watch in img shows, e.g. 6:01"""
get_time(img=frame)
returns 12:23
